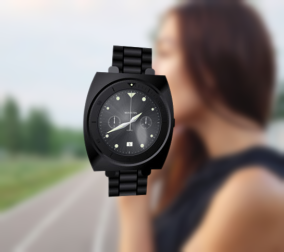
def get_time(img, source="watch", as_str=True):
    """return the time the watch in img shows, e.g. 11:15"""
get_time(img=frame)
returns 1:41
